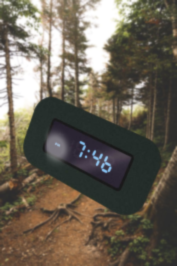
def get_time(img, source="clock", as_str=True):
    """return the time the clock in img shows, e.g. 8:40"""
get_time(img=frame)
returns 7:46
